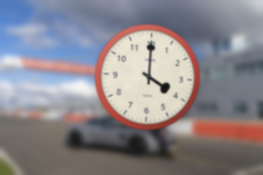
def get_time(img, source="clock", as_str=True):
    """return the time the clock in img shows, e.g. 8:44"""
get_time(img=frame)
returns 4:00
